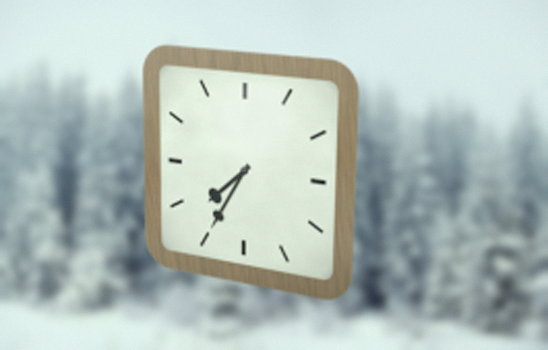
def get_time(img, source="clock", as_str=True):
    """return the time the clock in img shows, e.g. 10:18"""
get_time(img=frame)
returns 7:35
